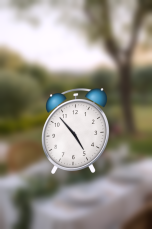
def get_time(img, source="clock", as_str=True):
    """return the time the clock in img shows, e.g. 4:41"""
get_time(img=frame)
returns 4:53
